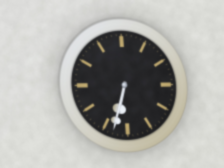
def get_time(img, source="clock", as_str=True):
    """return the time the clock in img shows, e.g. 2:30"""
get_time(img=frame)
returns 6:33
